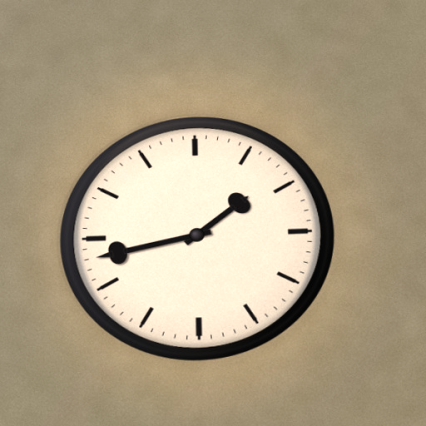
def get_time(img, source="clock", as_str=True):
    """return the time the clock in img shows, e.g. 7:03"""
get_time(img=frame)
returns 1:43
